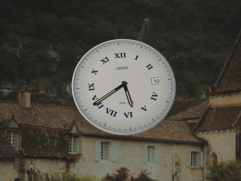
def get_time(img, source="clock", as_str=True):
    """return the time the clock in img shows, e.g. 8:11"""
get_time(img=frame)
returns 5:40
